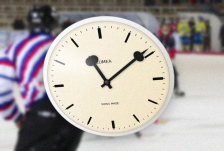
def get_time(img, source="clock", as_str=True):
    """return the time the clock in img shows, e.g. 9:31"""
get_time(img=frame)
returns 11:09
